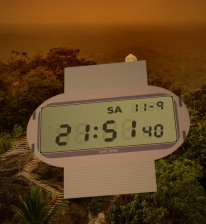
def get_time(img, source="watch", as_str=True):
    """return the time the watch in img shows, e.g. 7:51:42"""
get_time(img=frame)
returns 21:51:40
